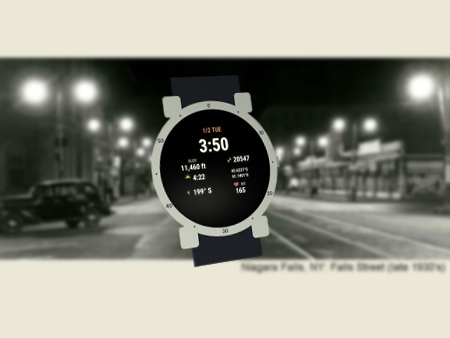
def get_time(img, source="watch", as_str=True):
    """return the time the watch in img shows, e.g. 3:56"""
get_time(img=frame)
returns 3:50
